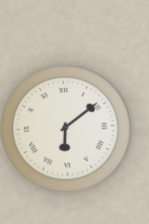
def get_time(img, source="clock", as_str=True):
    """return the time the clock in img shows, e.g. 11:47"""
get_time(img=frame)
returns 6:09
